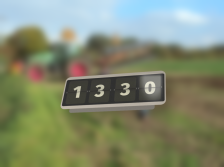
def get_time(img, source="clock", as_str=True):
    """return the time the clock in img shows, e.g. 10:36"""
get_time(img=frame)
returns 13:30
